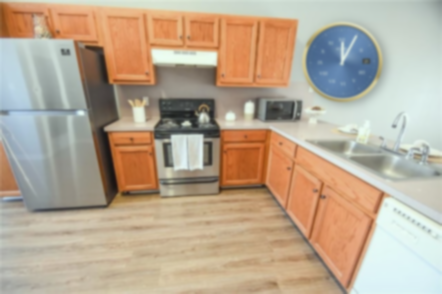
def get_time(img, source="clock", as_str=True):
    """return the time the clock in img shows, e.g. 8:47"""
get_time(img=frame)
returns 12:05
